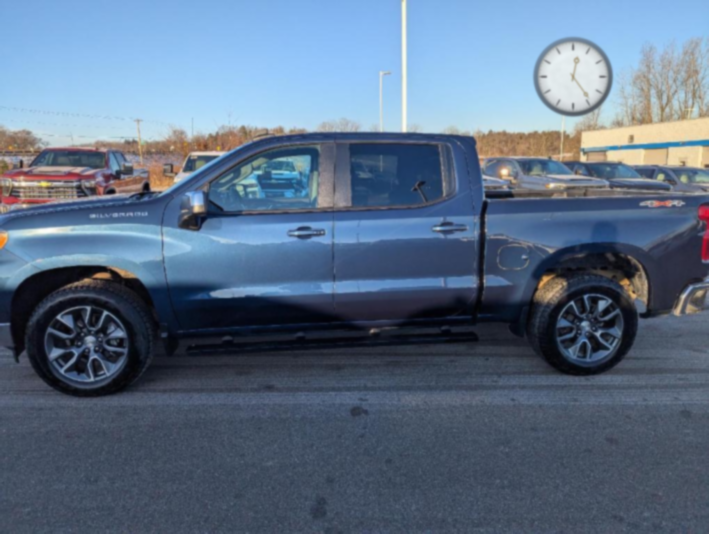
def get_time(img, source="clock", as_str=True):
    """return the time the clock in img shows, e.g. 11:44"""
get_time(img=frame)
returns 12:24
